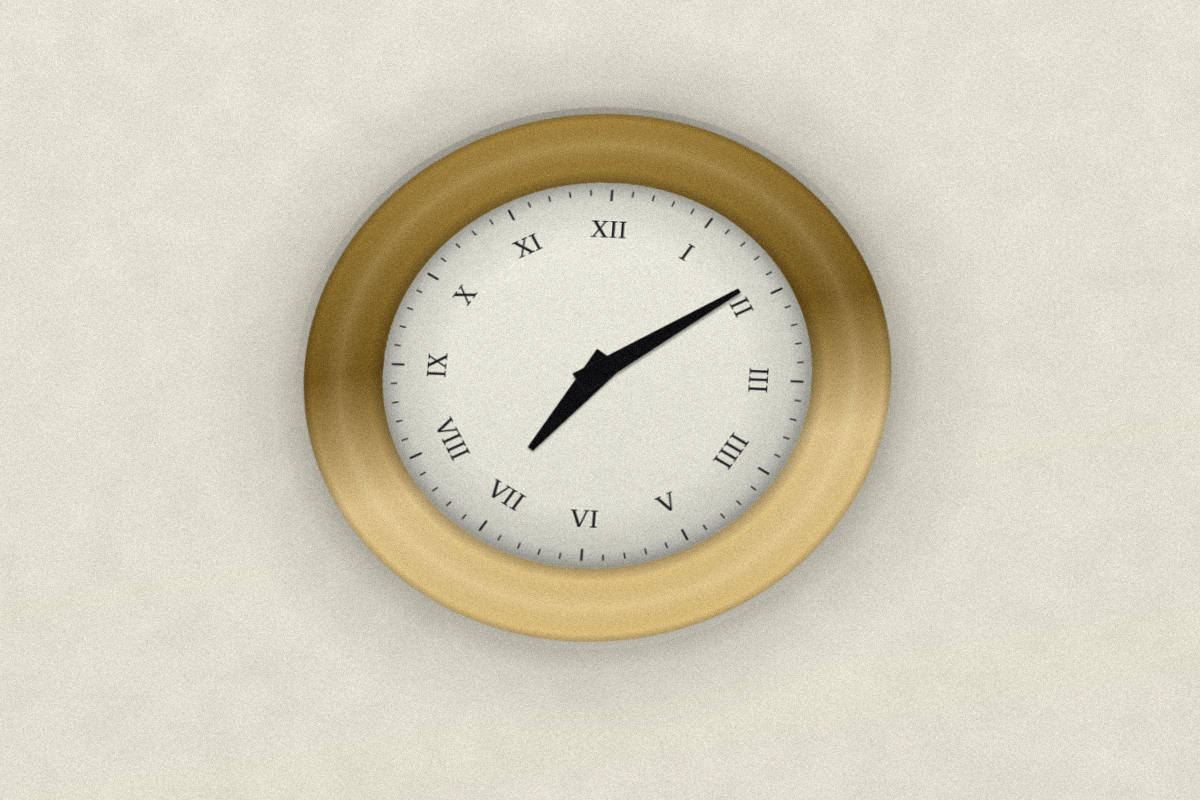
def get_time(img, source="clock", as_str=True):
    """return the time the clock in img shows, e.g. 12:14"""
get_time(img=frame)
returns 7:09
